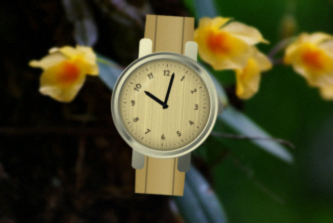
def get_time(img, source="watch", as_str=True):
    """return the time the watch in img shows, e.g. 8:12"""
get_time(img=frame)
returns 10:02
